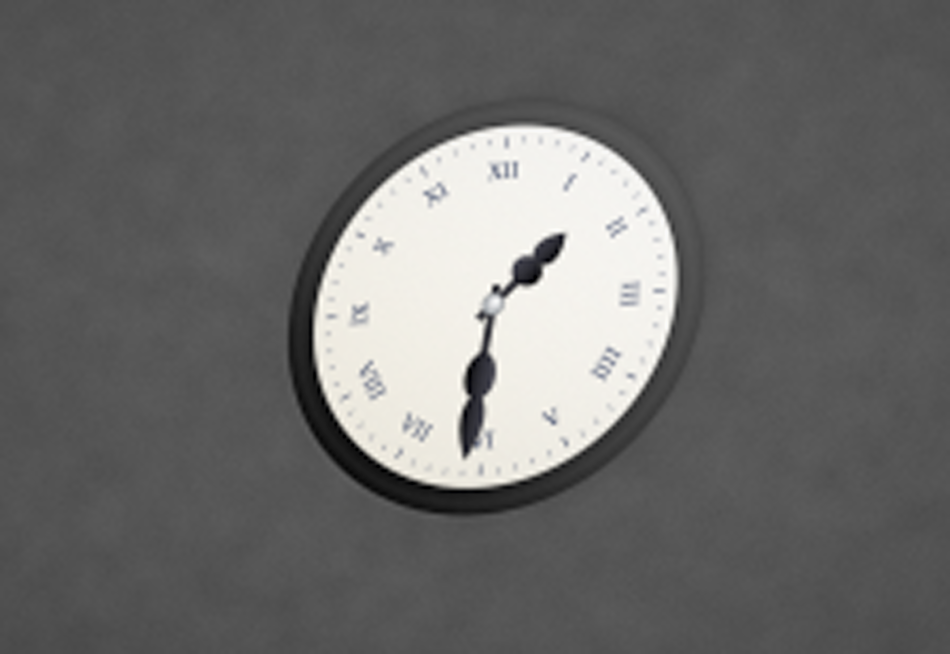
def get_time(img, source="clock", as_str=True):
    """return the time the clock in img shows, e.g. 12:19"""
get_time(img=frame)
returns 1:31
